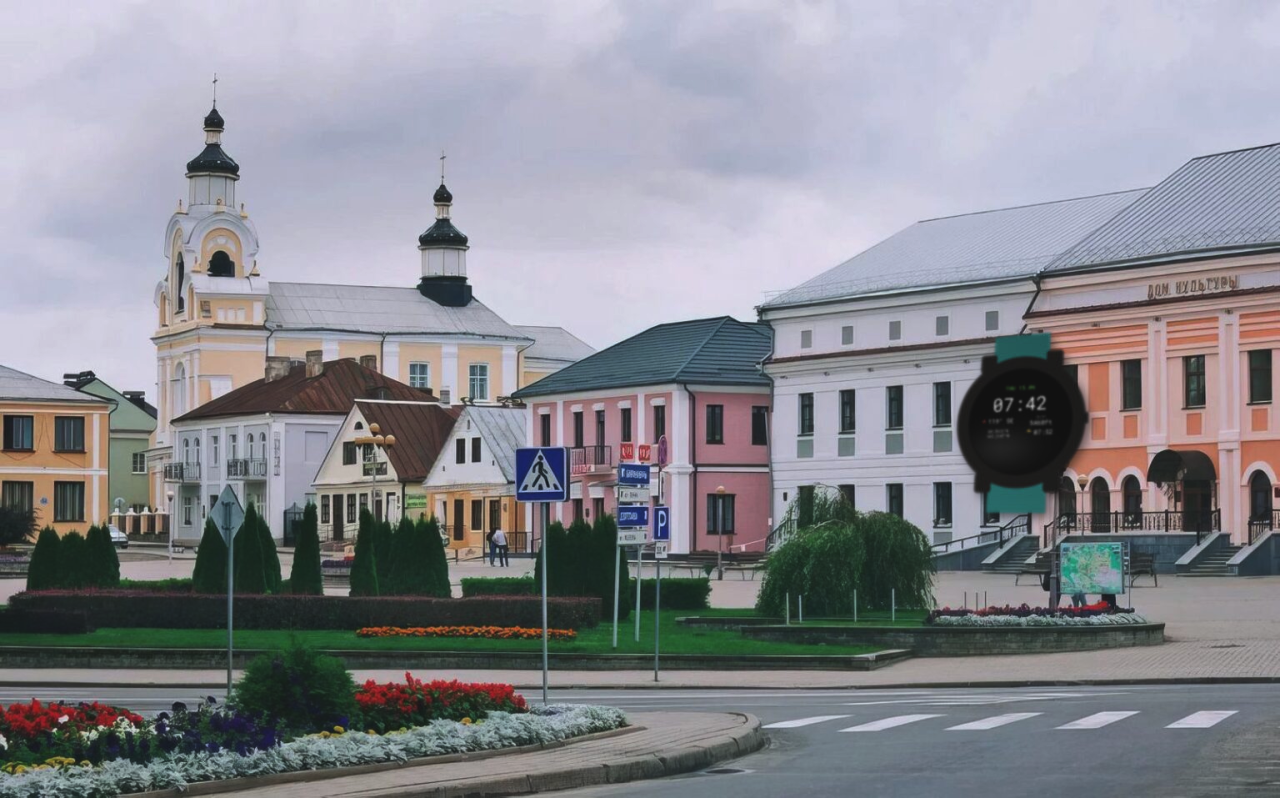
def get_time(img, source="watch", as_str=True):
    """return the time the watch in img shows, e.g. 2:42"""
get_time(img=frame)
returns 7:42
